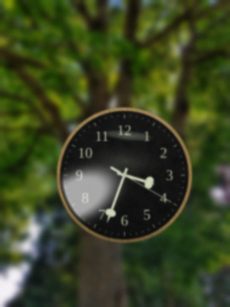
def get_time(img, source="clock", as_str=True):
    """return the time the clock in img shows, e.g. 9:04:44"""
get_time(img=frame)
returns 3:33:20
